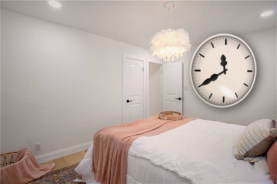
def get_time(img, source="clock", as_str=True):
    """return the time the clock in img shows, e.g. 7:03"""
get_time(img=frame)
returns 11:40
